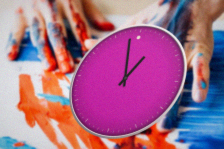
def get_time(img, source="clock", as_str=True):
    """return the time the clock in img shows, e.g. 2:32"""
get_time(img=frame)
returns 12:58
